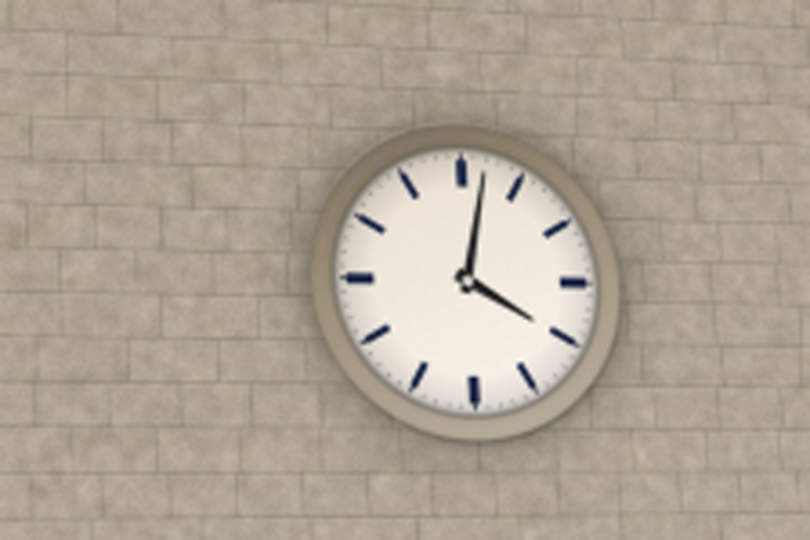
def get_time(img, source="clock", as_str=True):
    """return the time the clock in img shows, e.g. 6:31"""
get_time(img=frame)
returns 4:02
